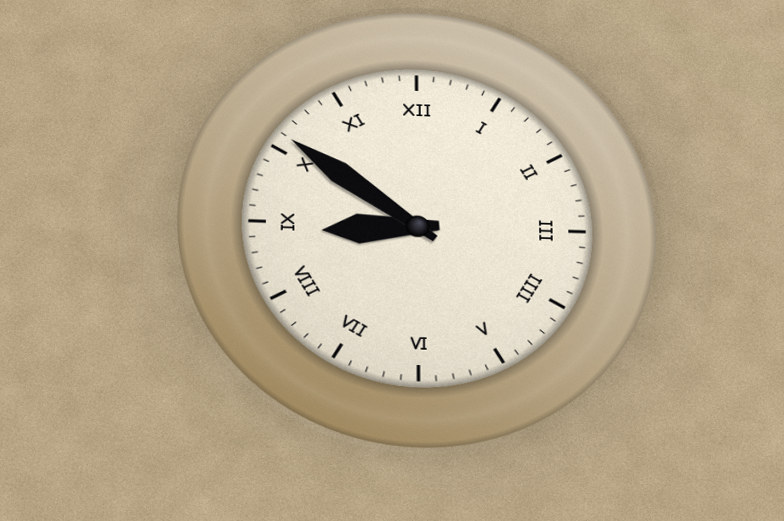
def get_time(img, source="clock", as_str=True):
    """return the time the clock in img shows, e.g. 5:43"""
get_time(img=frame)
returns 8:51
